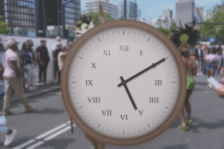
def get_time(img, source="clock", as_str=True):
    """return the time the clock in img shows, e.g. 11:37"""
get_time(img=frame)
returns 5:10
